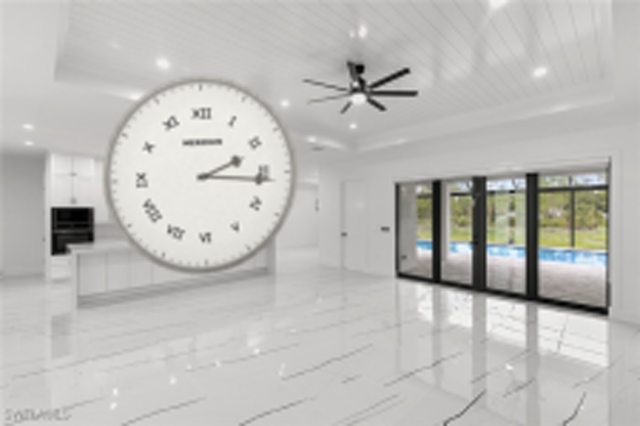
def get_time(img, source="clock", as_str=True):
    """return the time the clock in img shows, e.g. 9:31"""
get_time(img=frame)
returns 2:16
